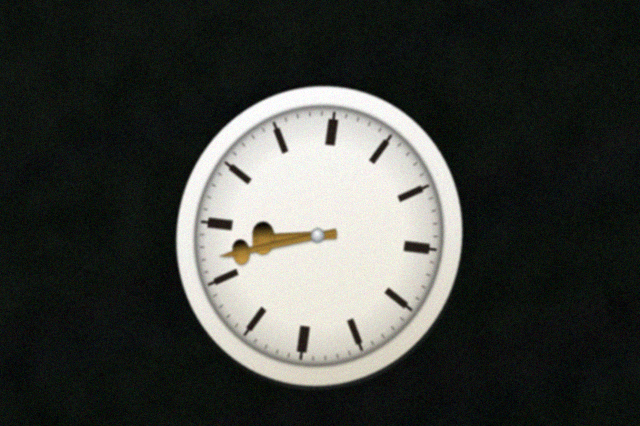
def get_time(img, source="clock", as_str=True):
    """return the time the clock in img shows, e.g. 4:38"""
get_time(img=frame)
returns 8:42
